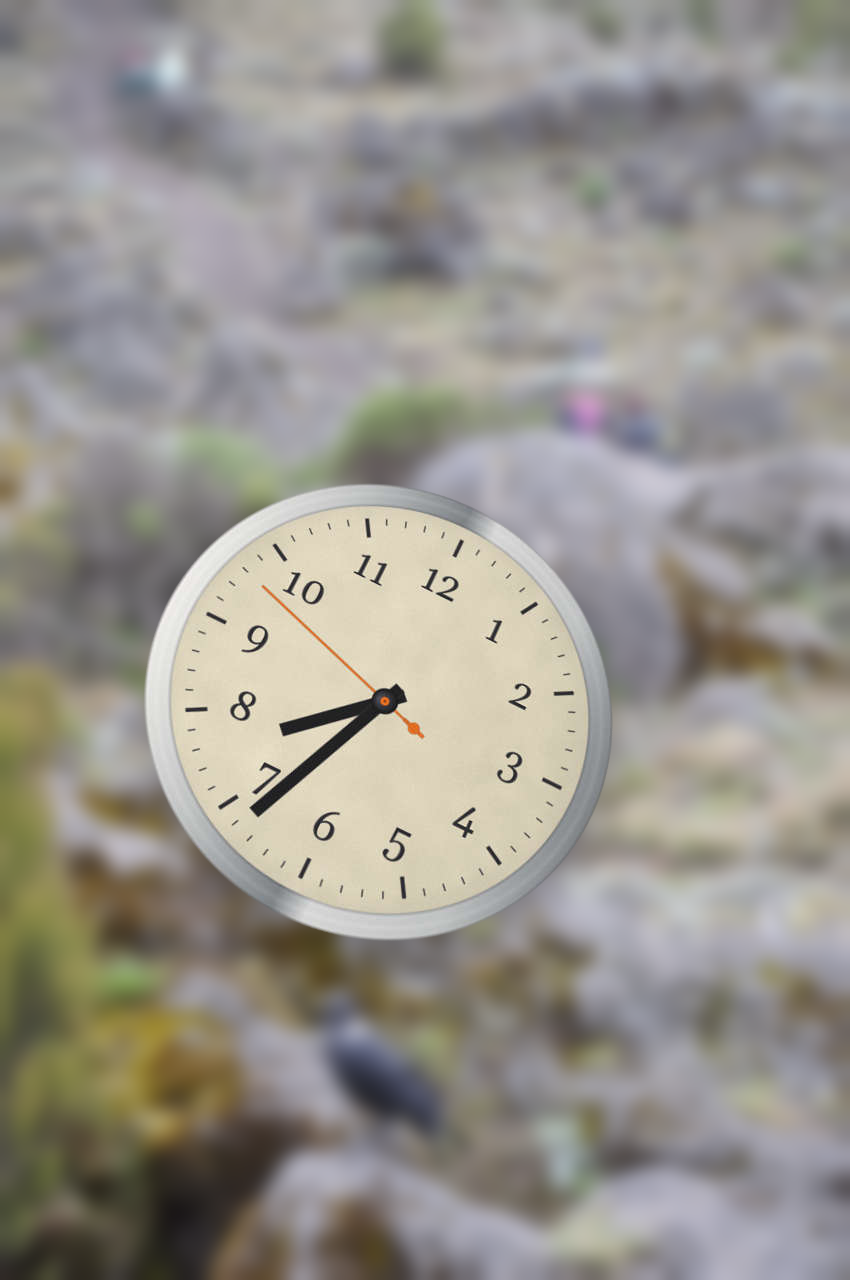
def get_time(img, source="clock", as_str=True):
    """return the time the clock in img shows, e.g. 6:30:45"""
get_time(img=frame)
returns 7:33:48
